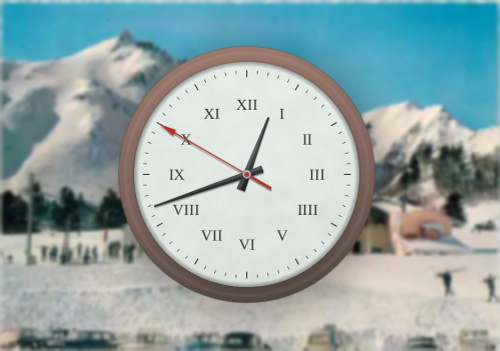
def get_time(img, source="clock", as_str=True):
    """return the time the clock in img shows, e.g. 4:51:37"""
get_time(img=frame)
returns 12:41:50
